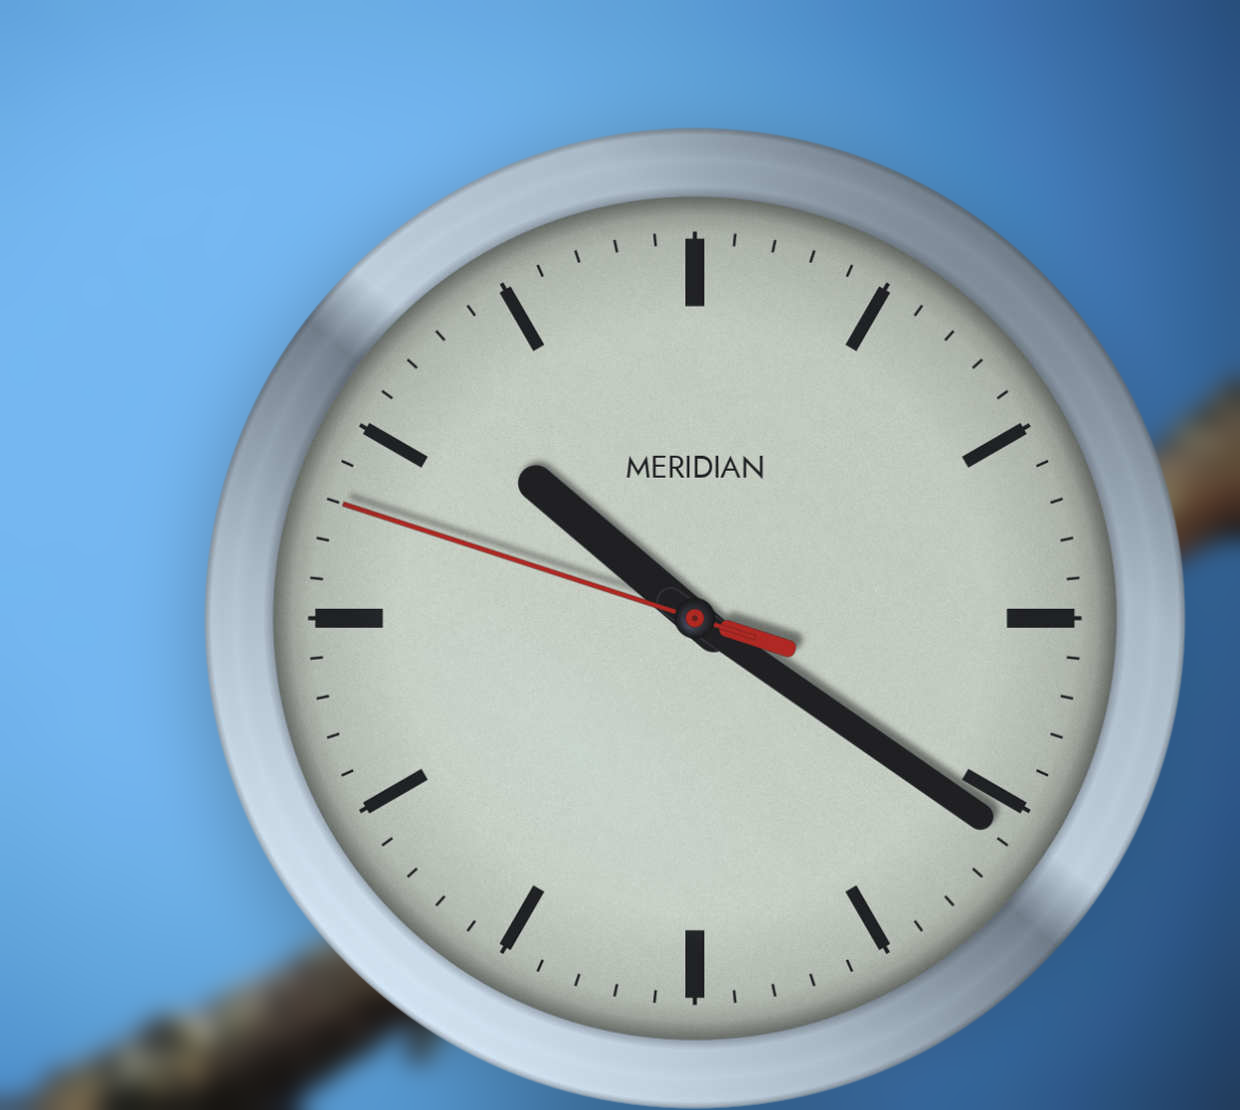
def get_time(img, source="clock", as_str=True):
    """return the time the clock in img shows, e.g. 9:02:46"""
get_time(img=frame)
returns 10:20:48
